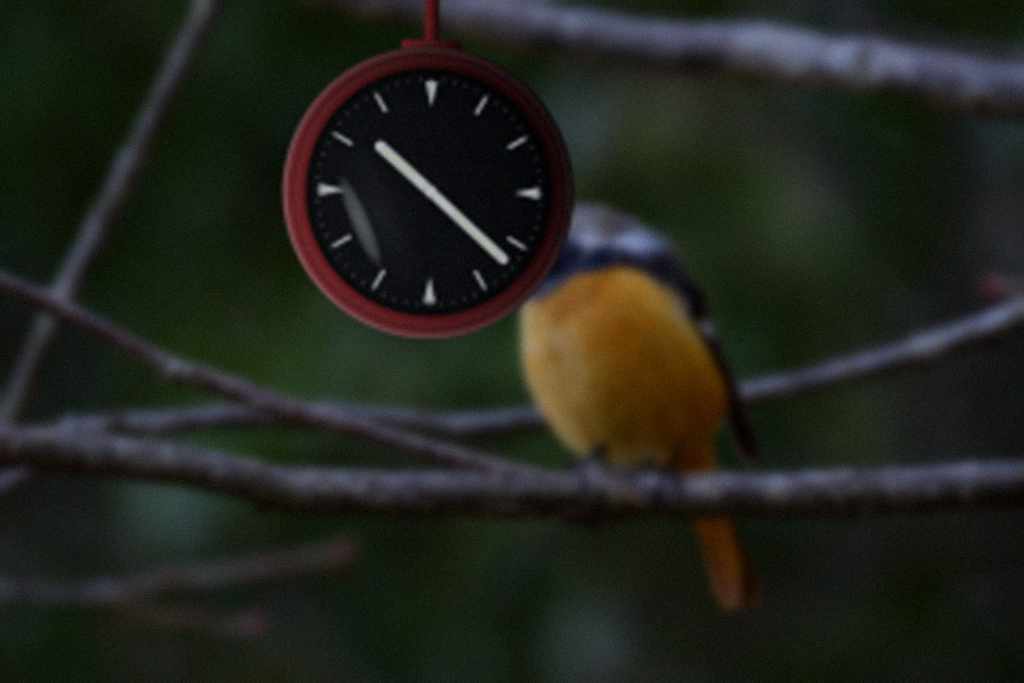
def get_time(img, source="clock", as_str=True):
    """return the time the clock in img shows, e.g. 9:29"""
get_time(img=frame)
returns 10:22
